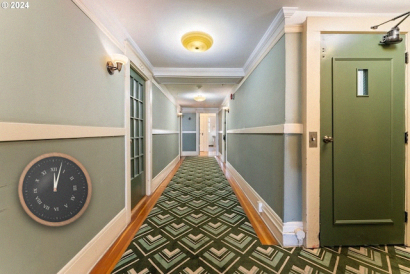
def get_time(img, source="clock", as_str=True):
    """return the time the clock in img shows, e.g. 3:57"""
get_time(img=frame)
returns 12:03
